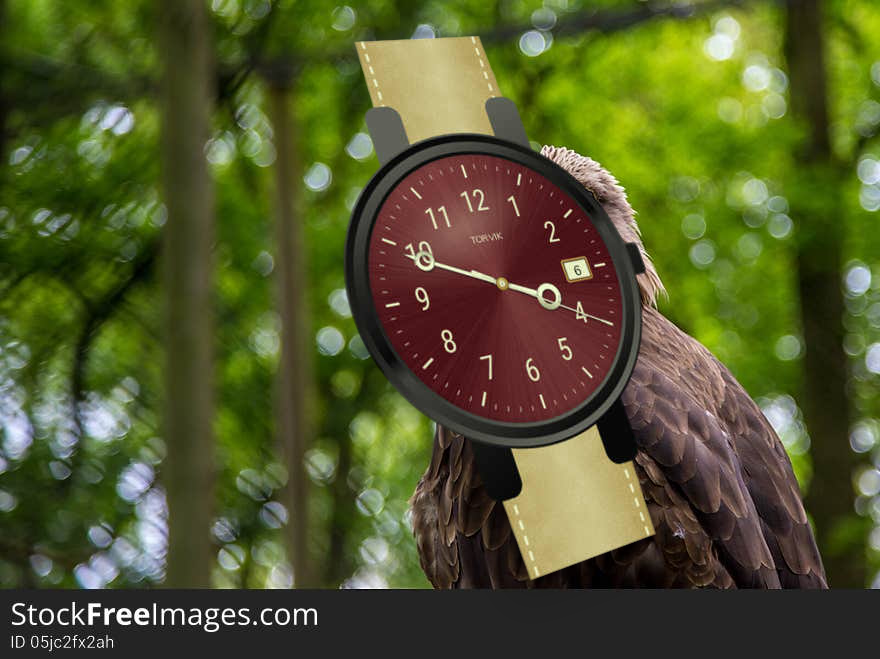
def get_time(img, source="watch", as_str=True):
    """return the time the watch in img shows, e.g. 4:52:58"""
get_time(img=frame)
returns 3:49:20
